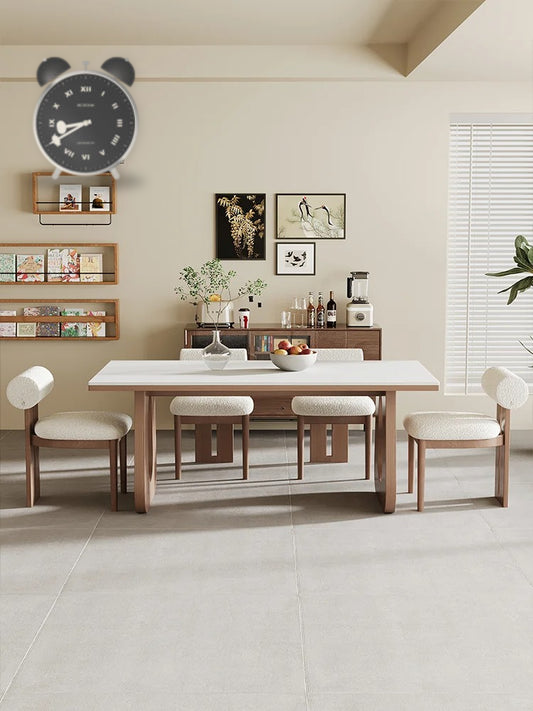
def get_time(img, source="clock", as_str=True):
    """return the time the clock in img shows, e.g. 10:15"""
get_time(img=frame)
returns 8:40
